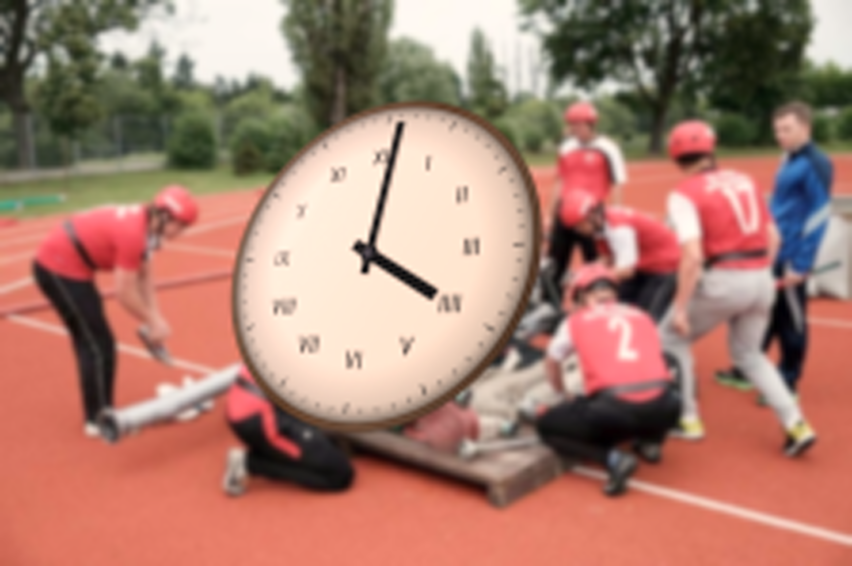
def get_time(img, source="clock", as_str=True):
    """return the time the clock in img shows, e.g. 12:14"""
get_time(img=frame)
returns 4:01
